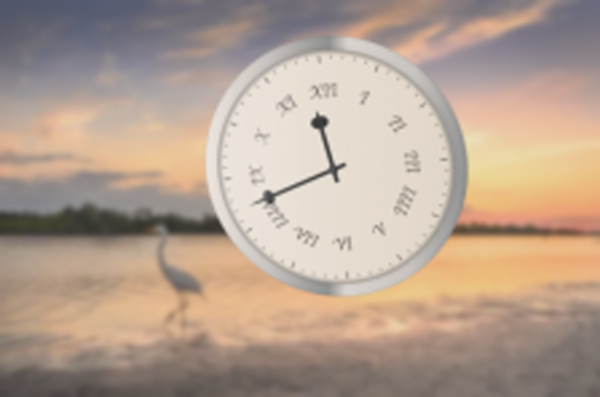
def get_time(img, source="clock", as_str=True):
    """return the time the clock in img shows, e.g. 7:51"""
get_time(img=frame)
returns 11:42
